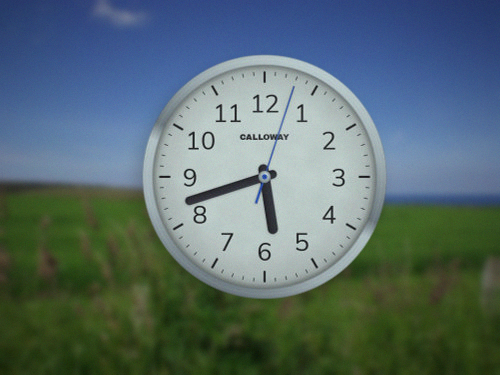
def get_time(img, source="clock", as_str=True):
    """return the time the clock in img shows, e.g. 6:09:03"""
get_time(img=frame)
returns 5:42:03
